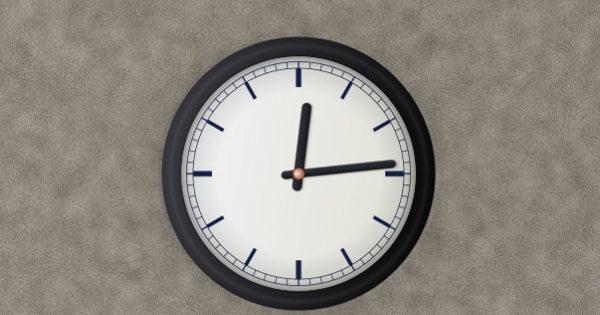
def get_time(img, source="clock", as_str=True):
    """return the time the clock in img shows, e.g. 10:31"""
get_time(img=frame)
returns 12:14
